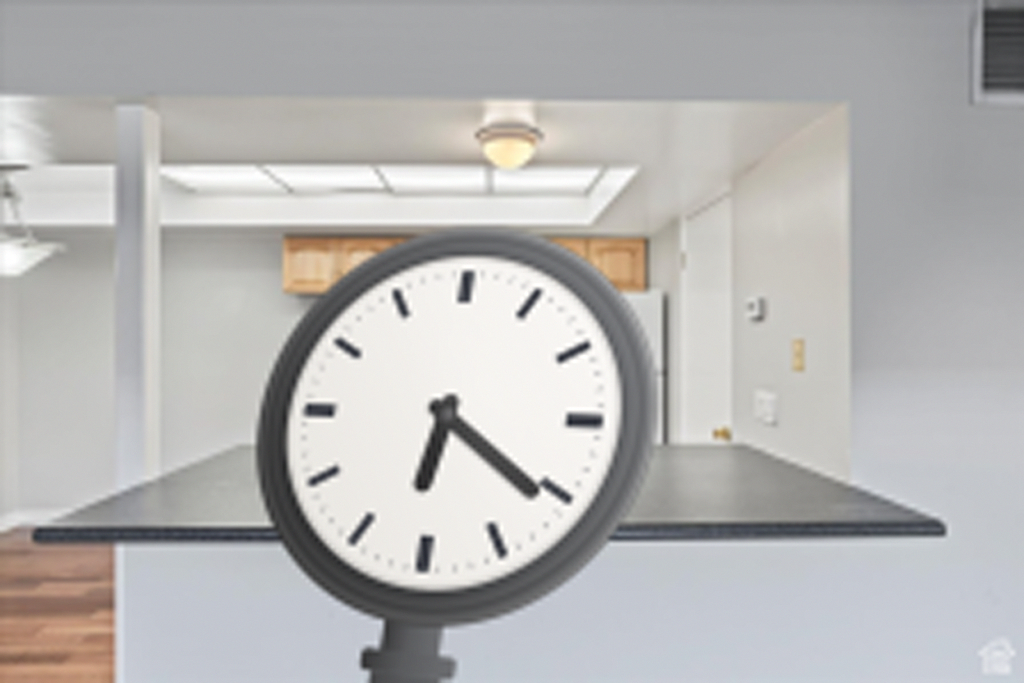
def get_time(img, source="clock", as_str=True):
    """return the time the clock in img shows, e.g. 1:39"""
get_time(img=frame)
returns 6:21
